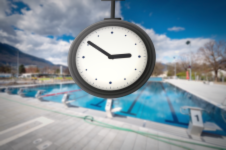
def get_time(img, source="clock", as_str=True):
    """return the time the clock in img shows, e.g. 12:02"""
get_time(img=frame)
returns 2:51
